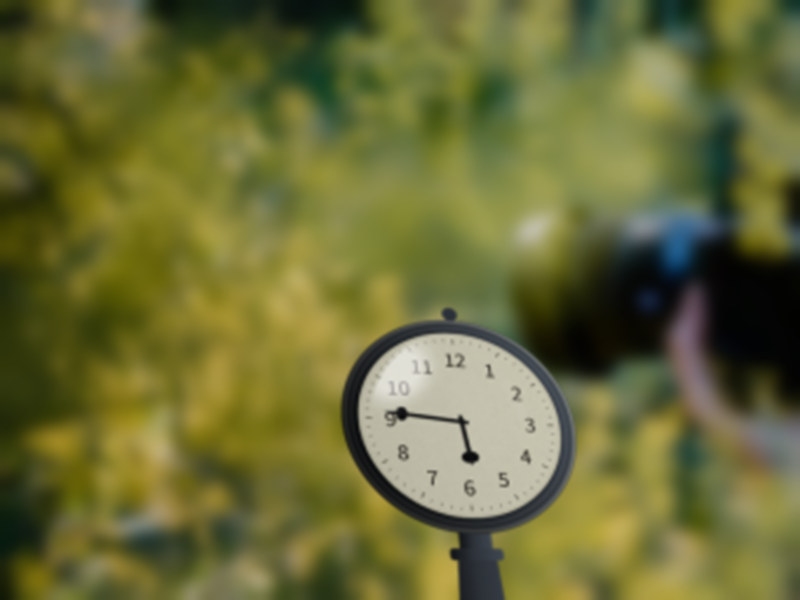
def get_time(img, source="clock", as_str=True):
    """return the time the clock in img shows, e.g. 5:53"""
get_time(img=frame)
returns 5:46
